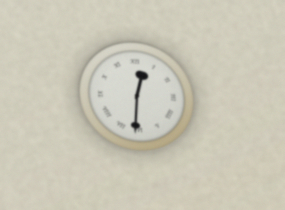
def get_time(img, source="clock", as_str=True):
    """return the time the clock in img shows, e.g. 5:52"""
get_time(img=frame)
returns 12:31
